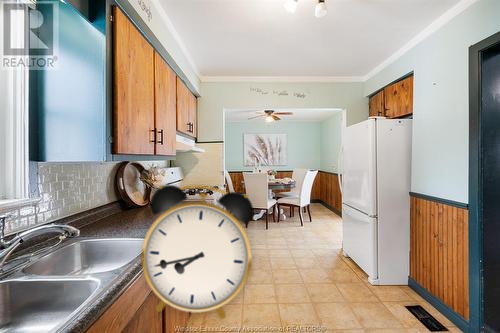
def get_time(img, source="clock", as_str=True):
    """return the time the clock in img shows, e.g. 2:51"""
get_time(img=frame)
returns 7:42
